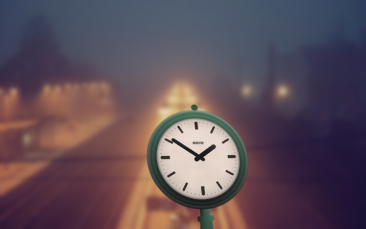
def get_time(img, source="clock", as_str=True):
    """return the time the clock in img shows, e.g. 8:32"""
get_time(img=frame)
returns 1:51
